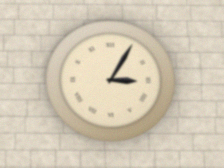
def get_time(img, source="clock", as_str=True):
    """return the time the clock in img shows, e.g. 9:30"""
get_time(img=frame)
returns 3:05
